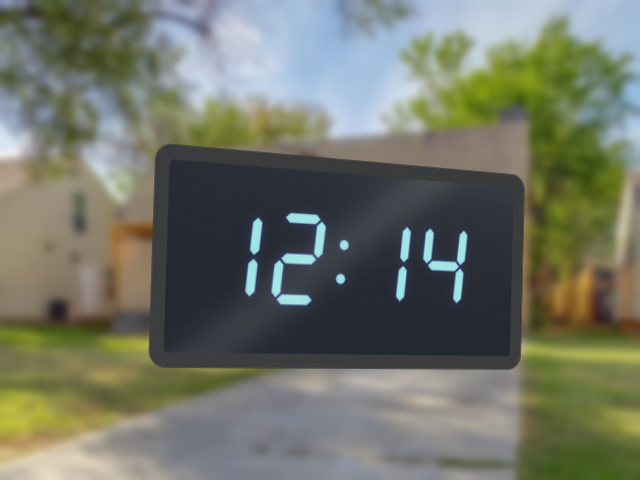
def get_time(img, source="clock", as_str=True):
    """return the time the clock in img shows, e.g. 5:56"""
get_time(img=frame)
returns 12:14
